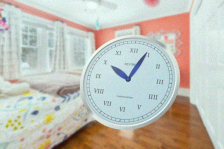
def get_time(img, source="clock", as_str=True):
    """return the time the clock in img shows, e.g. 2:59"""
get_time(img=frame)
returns 10:04
